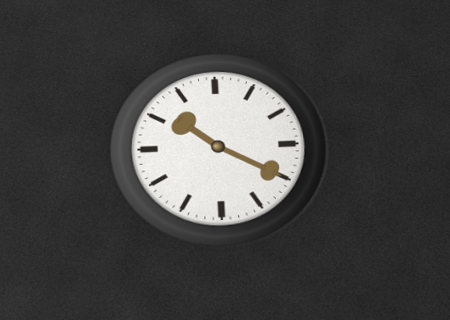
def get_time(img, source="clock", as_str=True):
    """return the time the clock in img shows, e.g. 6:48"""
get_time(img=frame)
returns 10:20
